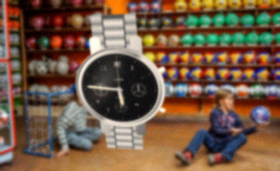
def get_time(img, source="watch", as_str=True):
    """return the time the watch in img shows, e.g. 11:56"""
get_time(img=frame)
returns 5:46
